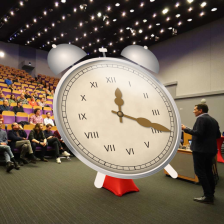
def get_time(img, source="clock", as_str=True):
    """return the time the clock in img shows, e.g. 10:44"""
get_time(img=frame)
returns 12:19
